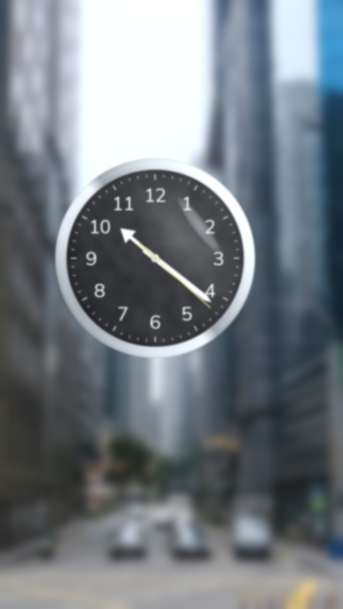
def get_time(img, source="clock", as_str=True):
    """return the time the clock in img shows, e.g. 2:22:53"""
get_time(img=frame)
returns 10:21:22
